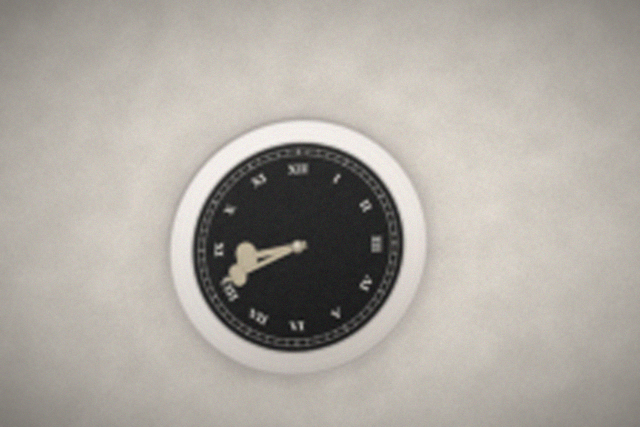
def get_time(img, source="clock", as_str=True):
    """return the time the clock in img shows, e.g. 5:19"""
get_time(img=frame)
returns 8:41
